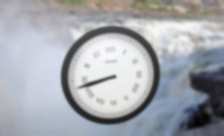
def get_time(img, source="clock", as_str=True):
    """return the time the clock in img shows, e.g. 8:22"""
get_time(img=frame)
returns 8:43
